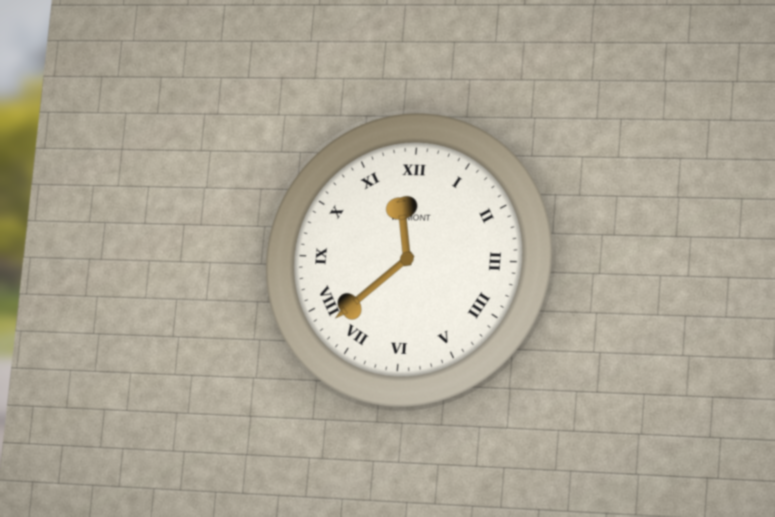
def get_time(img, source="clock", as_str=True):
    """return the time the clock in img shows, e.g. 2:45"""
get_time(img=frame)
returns 11:38
